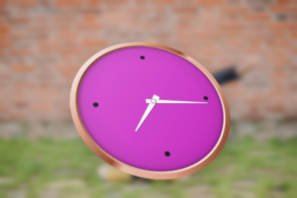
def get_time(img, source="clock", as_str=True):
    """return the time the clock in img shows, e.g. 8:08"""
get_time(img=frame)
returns 7:16
